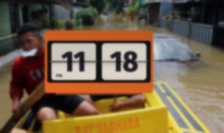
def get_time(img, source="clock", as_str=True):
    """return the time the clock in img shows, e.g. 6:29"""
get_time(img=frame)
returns 11:18
